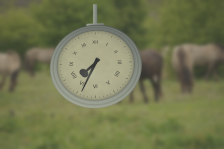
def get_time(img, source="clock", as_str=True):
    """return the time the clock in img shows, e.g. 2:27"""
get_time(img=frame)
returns 7:34
